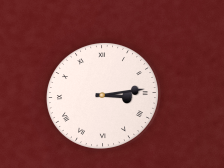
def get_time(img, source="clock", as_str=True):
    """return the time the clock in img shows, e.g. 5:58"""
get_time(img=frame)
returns 3:14
